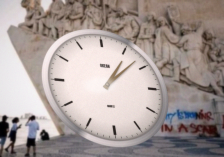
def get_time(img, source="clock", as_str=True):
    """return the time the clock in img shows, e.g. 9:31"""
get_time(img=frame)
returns 1:08
